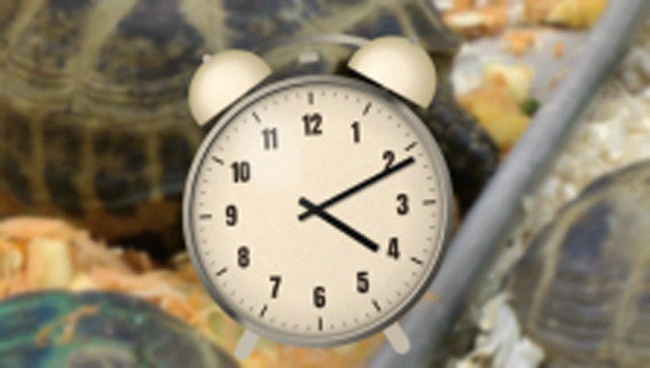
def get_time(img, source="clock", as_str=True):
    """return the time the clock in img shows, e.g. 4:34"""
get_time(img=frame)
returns 4:11
